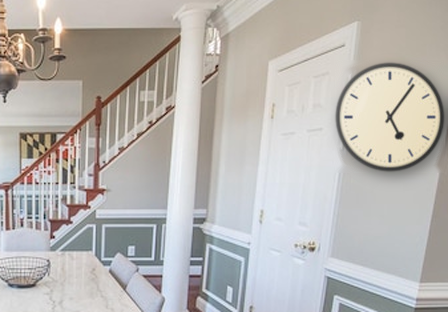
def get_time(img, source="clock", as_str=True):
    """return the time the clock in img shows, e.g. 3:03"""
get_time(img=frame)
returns 5:06
